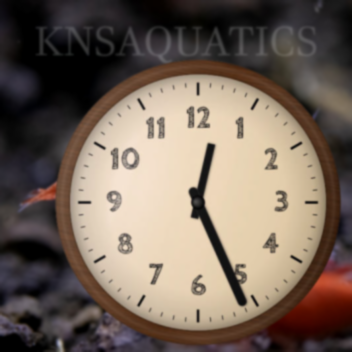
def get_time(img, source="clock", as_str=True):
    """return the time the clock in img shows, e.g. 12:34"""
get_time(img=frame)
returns 12:26
